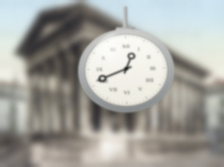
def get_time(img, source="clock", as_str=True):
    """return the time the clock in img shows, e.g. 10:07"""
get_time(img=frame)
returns 12:41
